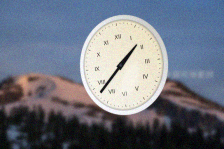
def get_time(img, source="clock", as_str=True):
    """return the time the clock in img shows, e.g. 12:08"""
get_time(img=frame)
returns 1:38
